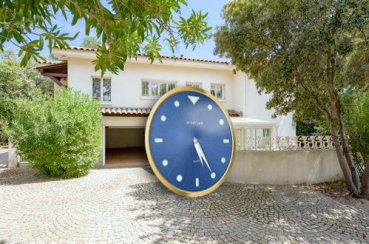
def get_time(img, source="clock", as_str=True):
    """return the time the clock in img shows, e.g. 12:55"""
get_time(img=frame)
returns 5:25
